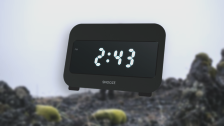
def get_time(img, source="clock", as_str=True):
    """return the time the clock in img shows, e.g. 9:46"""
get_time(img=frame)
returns 2:43
